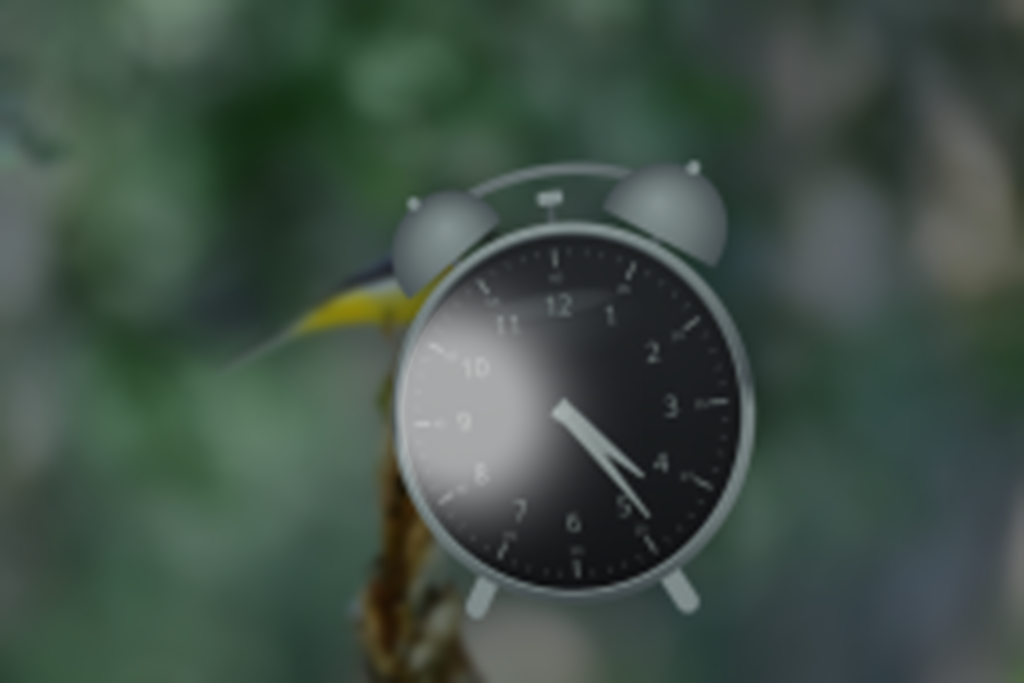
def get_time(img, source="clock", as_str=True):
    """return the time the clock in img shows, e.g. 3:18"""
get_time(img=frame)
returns 4:24
